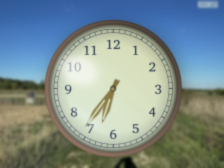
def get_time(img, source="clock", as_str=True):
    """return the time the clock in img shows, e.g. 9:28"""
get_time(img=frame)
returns 6:36
